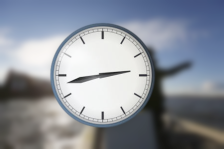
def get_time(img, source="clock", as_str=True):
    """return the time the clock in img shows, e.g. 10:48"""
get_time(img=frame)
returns 2:43
